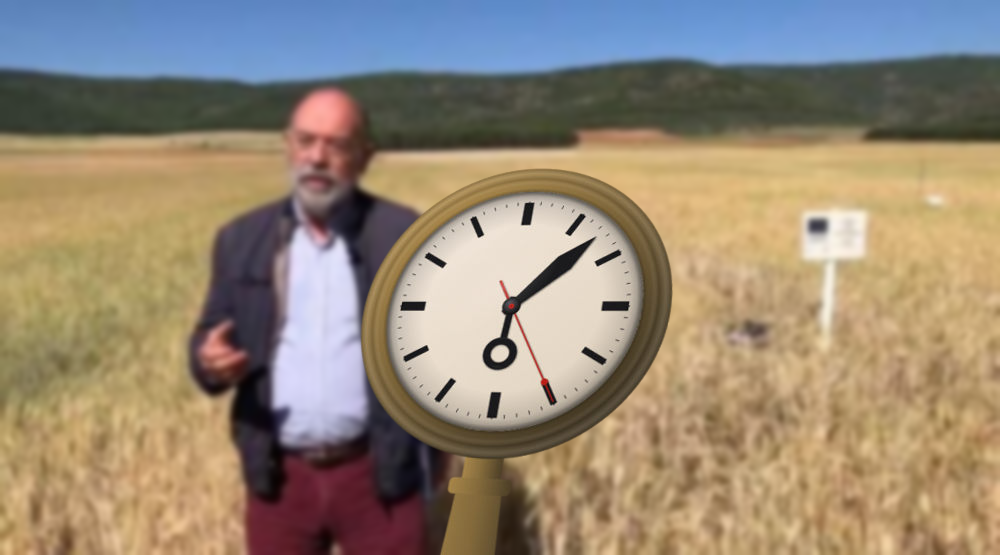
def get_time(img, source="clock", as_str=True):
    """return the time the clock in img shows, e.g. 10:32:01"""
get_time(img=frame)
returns 6:07:25
